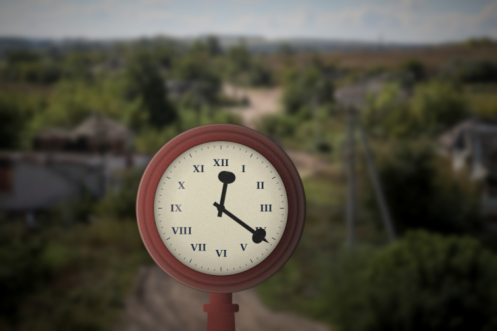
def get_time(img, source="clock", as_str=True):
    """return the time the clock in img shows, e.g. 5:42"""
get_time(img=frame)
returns 12:21
